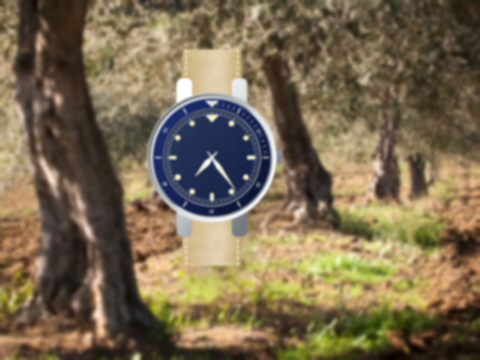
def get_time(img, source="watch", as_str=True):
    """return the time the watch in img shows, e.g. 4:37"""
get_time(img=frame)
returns 7:24
